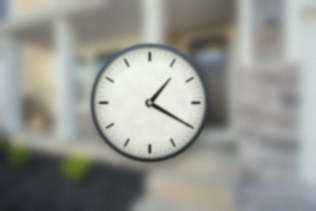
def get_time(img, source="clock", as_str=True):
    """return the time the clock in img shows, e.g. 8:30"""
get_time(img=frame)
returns 1:20
